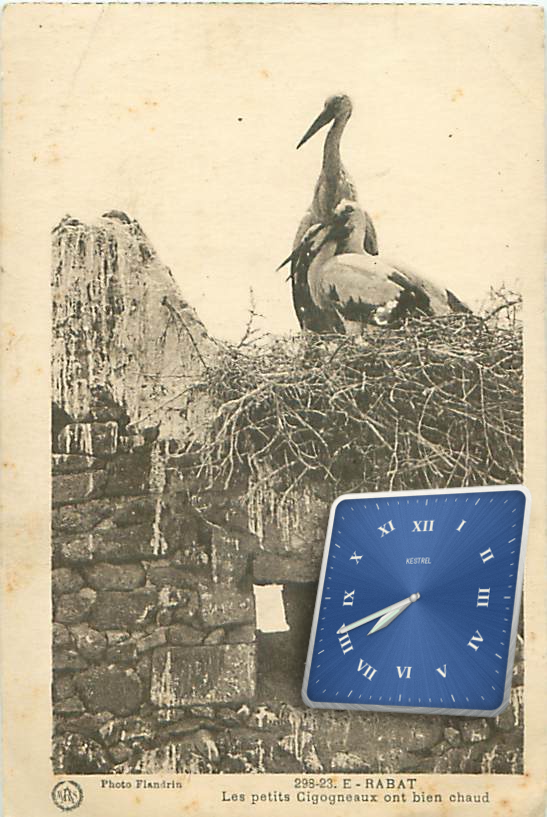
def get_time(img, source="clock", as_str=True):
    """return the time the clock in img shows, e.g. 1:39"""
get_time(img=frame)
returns 7:41
